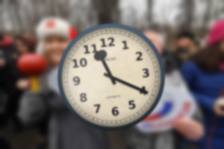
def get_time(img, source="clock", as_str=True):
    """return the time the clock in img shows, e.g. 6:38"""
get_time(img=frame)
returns 11:20
